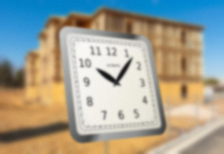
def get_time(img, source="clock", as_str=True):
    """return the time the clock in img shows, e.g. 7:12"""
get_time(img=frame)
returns 10:07
